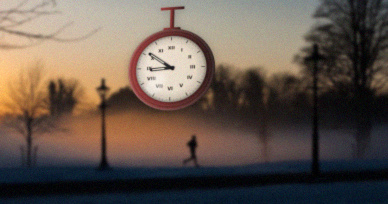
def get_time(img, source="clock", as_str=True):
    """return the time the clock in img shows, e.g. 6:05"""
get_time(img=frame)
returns 8:51
